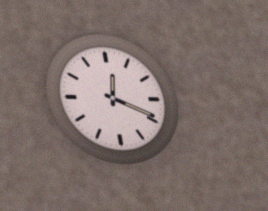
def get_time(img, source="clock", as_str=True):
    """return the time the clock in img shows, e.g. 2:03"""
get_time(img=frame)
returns 12:19
